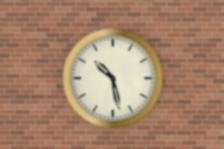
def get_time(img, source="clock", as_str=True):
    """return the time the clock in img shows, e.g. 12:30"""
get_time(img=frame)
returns 10:28
